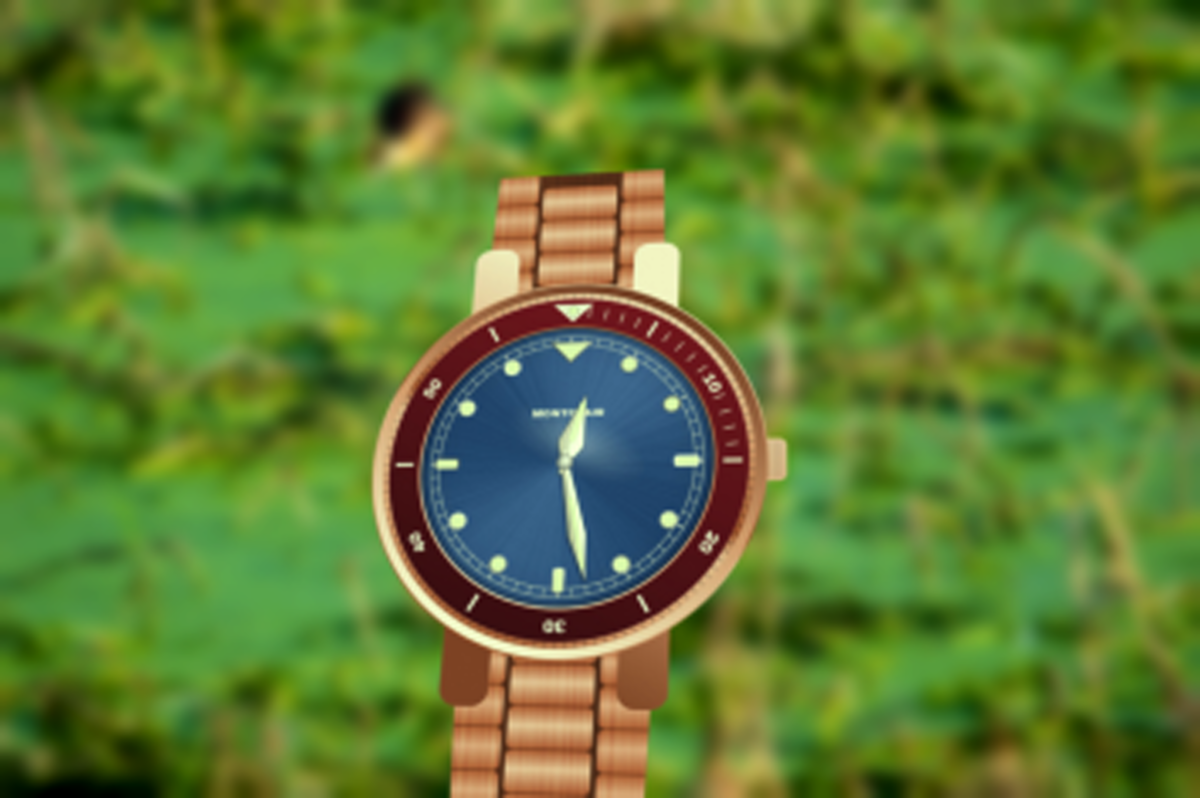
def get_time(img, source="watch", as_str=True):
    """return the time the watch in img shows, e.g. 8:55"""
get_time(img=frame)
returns 12:28
